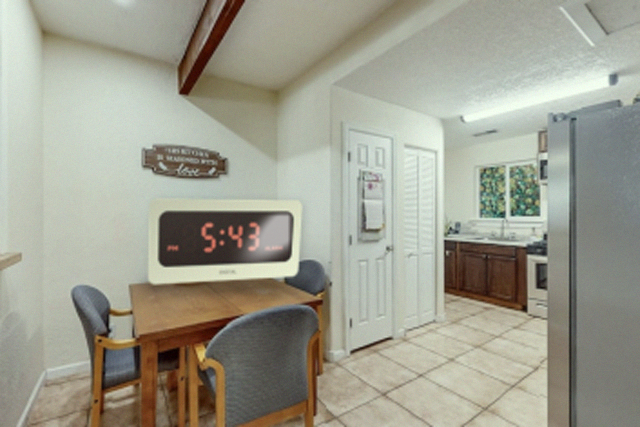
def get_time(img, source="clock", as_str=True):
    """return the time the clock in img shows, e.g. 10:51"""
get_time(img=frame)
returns 5:43
